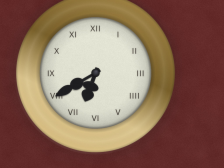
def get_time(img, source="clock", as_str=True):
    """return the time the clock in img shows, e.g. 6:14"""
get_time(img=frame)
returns 6:40
